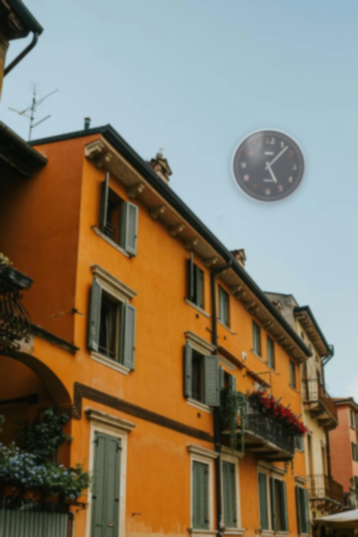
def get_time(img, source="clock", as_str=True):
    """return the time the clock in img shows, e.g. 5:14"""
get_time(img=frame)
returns 5:07
